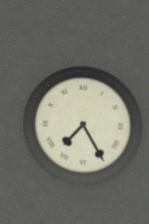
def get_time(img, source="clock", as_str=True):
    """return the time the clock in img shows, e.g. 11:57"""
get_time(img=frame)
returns 7:25
